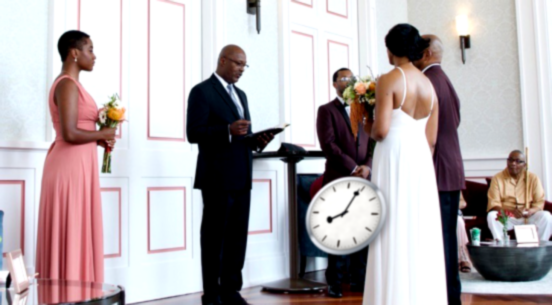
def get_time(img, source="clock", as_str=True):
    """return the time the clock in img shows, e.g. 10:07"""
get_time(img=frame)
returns 8:04
